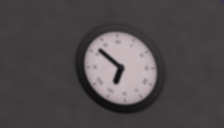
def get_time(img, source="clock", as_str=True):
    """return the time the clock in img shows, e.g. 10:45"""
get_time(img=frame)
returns 6:52
